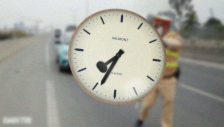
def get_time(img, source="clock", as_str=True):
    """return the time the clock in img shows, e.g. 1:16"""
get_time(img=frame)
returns 7:34
